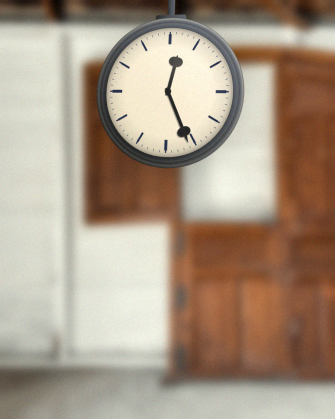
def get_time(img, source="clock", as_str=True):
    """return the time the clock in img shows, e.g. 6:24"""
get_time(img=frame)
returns 12:26
